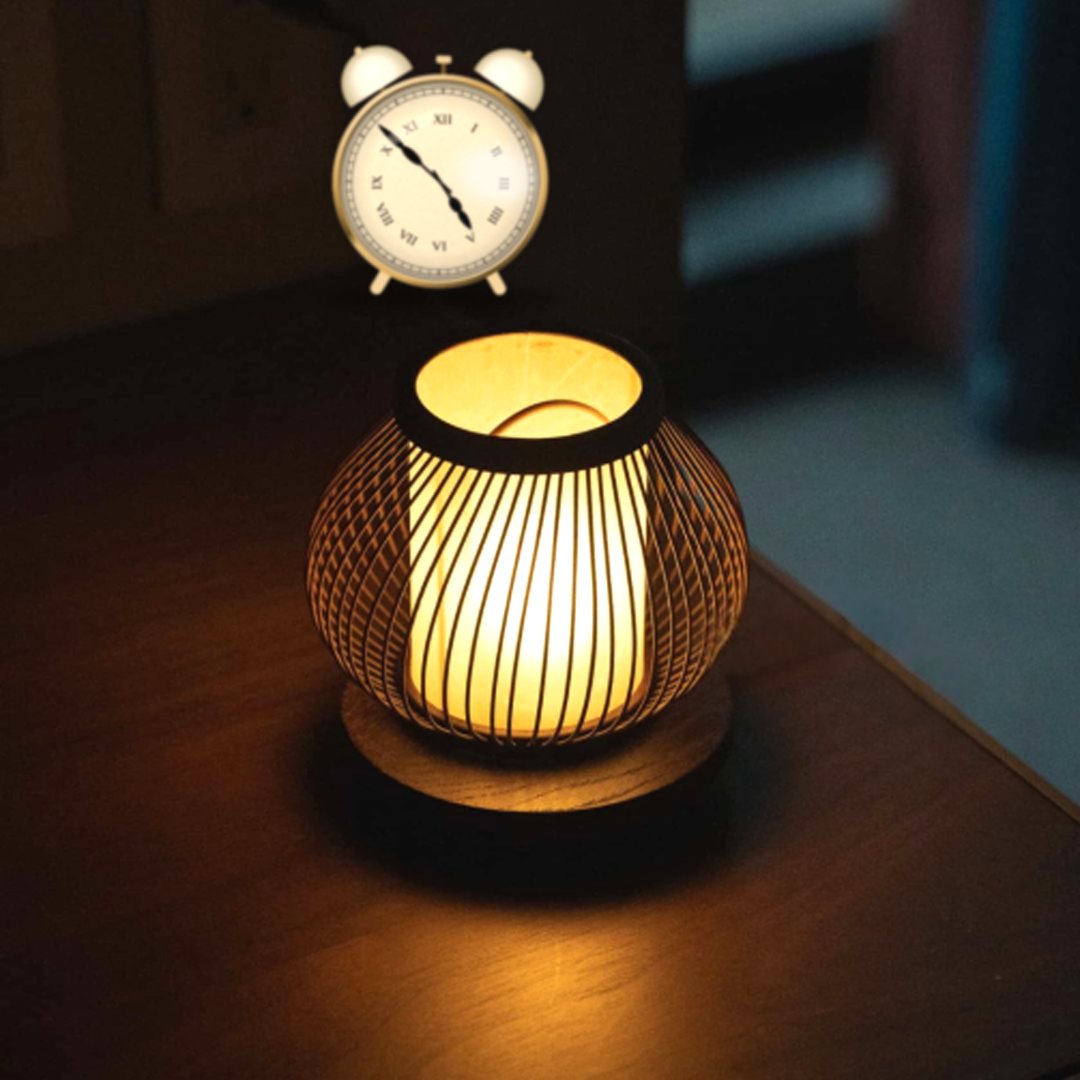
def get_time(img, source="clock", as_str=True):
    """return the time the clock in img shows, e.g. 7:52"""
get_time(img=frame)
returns 4:52
